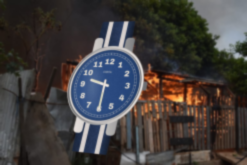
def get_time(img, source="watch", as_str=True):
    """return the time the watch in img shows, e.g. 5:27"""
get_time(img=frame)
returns 9:30
